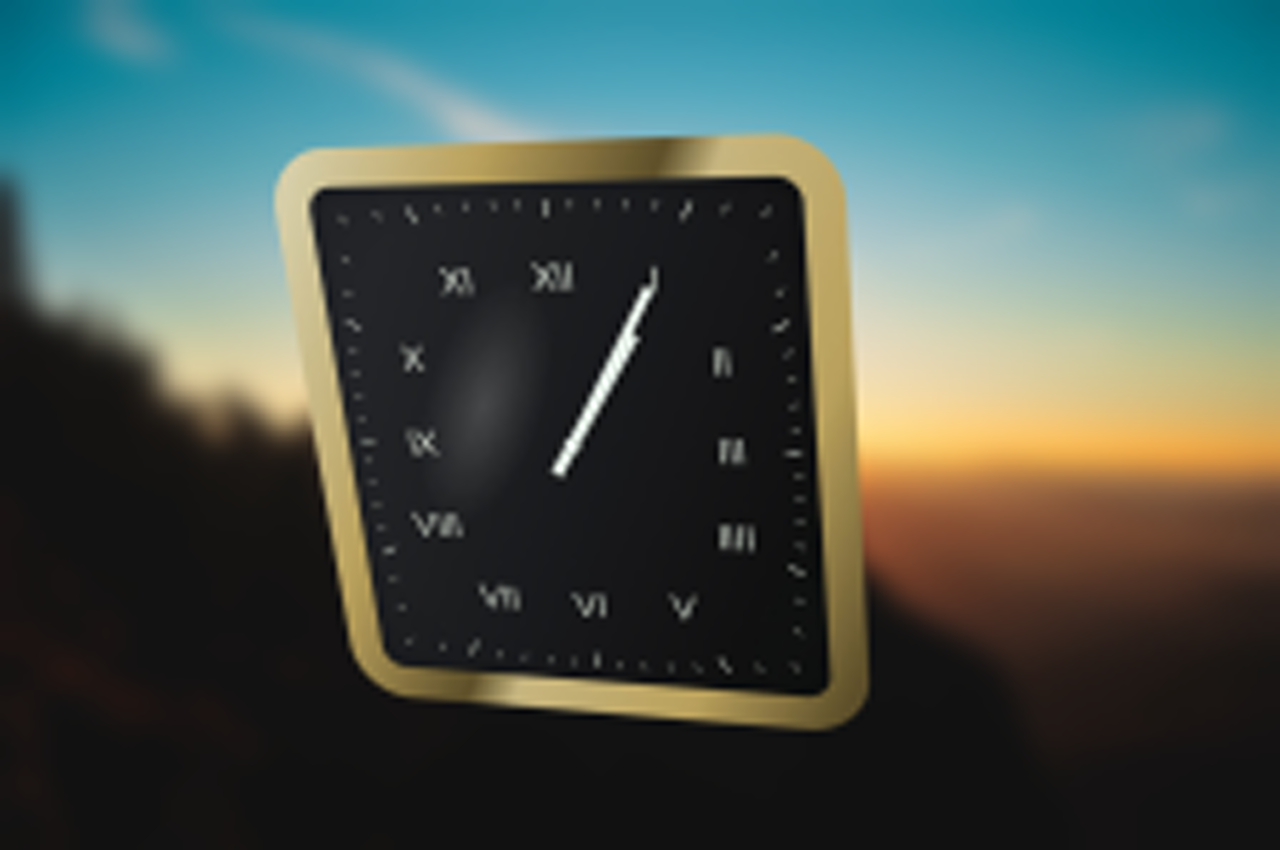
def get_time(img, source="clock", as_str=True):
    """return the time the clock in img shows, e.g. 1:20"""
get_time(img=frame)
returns 1:05
